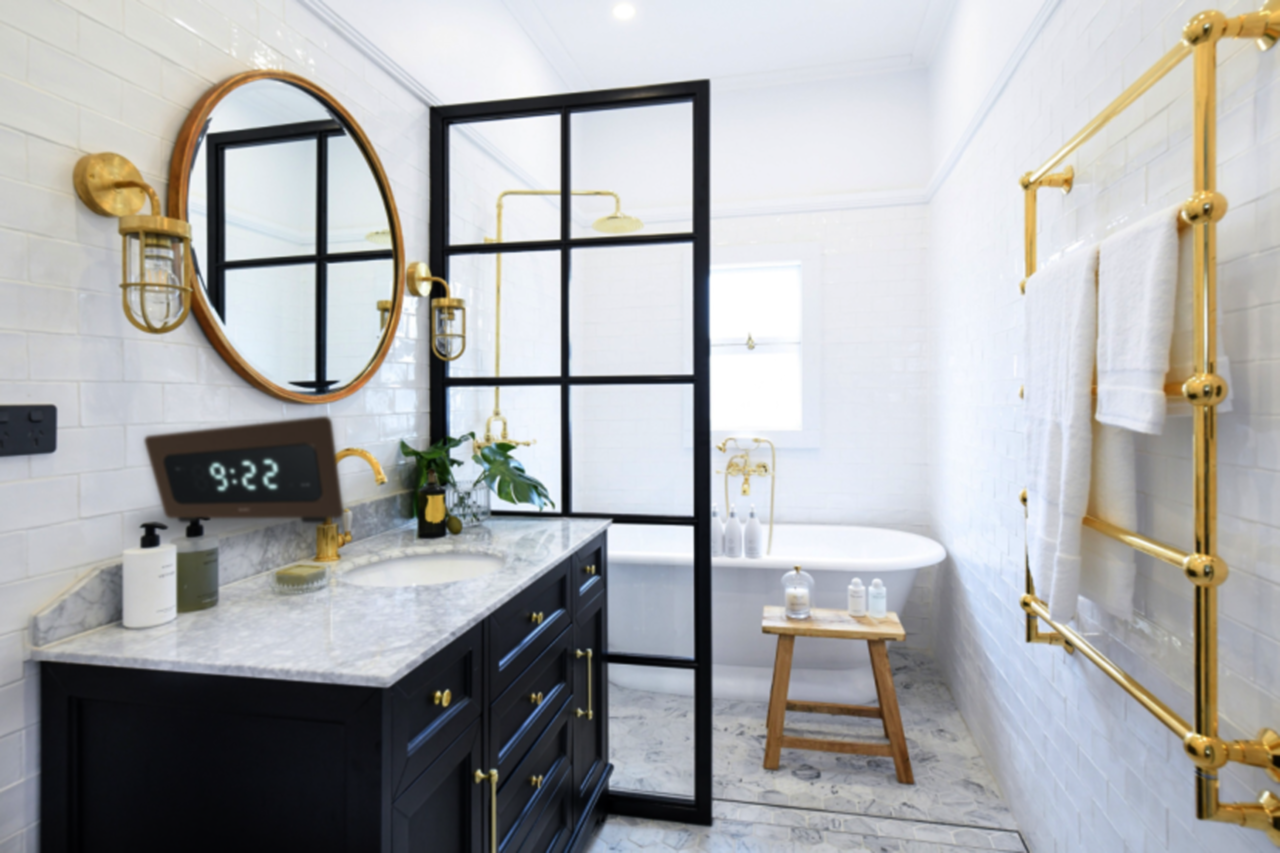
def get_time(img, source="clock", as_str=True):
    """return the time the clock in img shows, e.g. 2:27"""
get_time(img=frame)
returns 9:22
